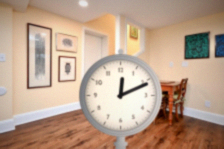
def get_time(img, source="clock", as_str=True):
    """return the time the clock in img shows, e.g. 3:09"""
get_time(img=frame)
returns 12:11
